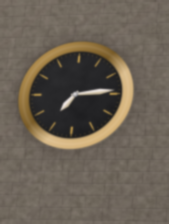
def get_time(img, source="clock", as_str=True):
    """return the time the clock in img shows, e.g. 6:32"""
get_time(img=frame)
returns 7:14
